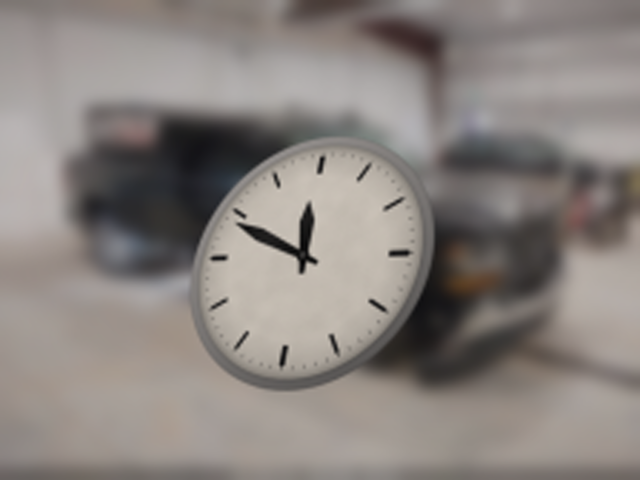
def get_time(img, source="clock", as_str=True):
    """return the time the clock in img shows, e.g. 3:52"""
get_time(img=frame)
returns 11:49
